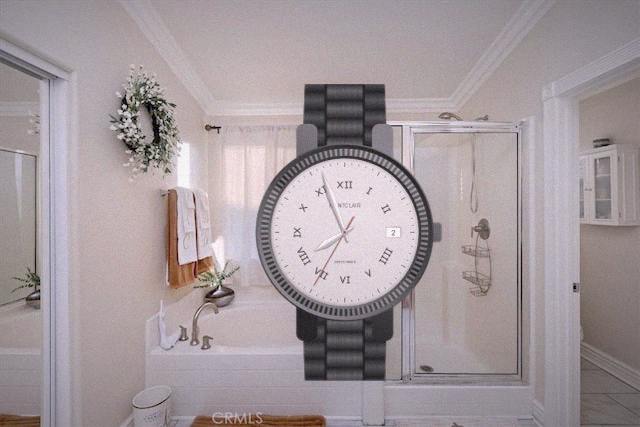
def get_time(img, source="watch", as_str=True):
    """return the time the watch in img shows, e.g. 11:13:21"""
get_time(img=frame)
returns 7:56:35
